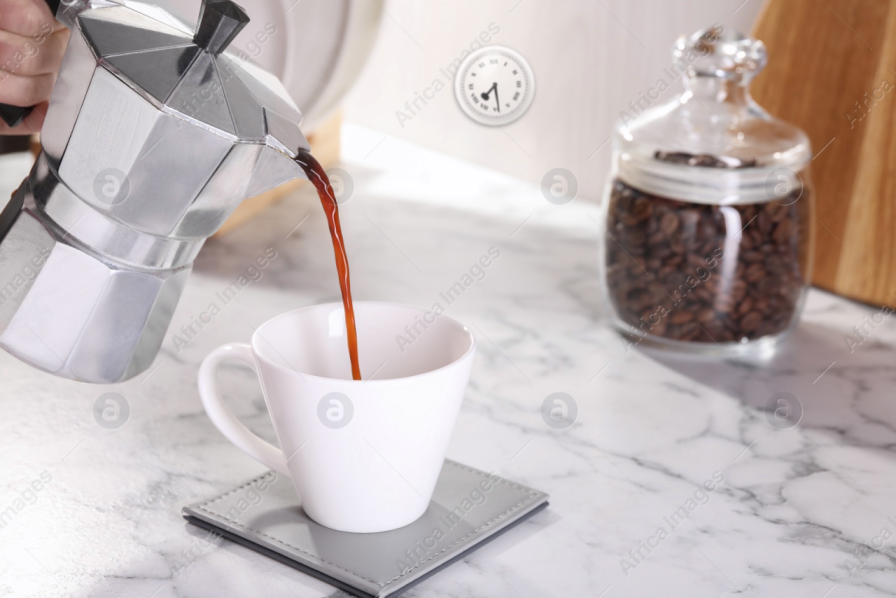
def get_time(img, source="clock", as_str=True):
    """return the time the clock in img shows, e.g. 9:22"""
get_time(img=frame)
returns 7:29
